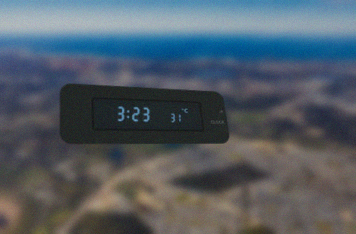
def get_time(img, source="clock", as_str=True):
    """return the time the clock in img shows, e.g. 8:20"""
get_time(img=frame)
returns 3:23
